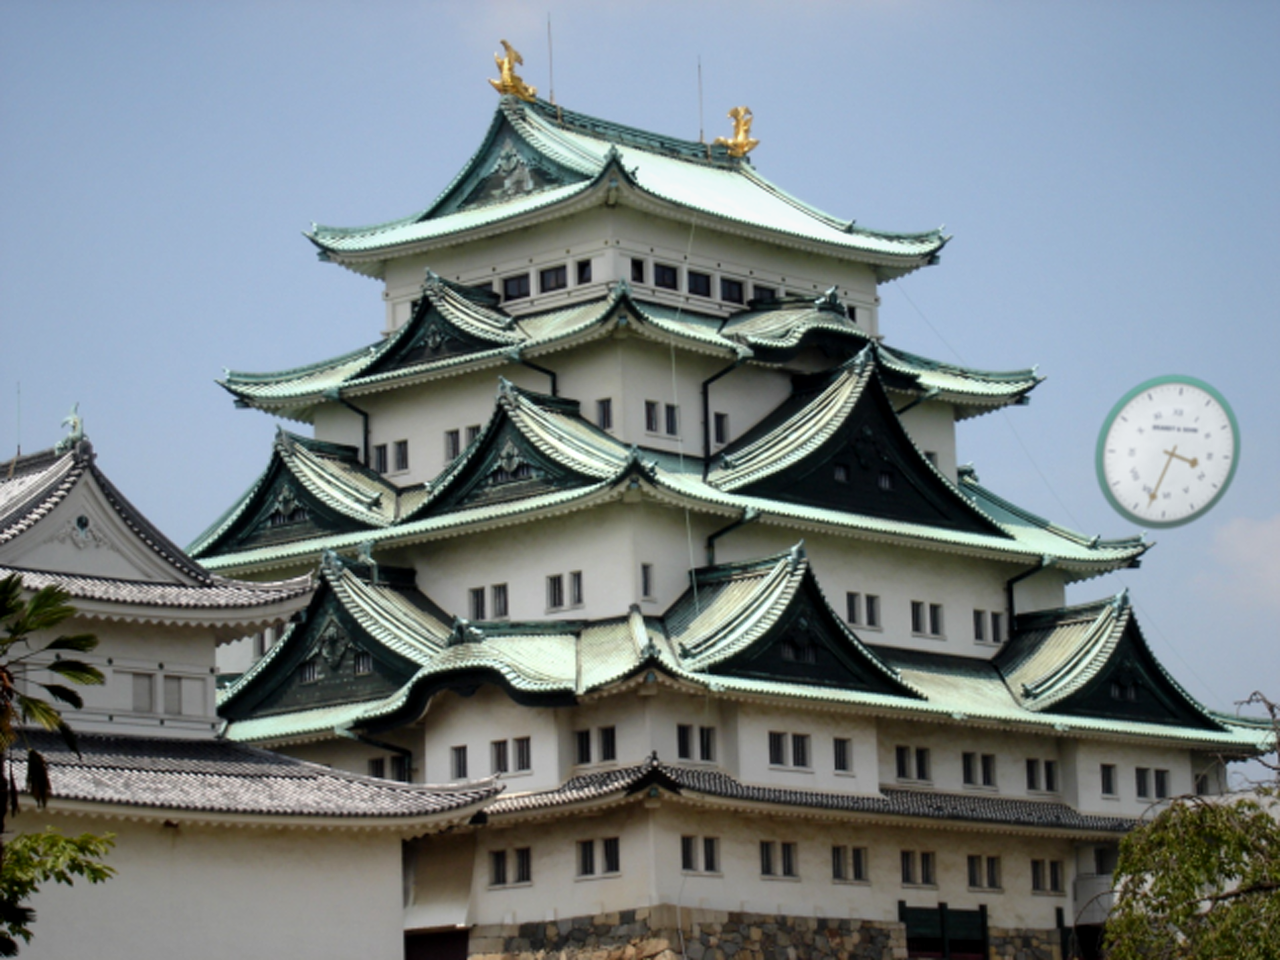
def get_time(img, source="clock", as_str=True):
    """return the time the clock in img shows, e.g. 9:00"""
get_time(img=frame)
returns 3:33
